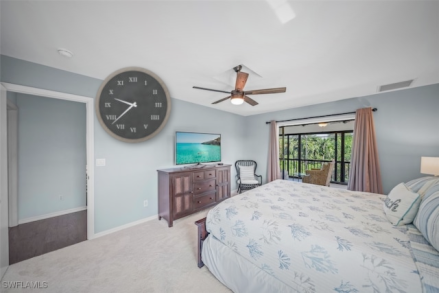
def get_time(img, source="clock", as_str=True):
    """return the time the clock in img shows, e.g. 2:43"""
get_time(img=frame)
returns 9:38
